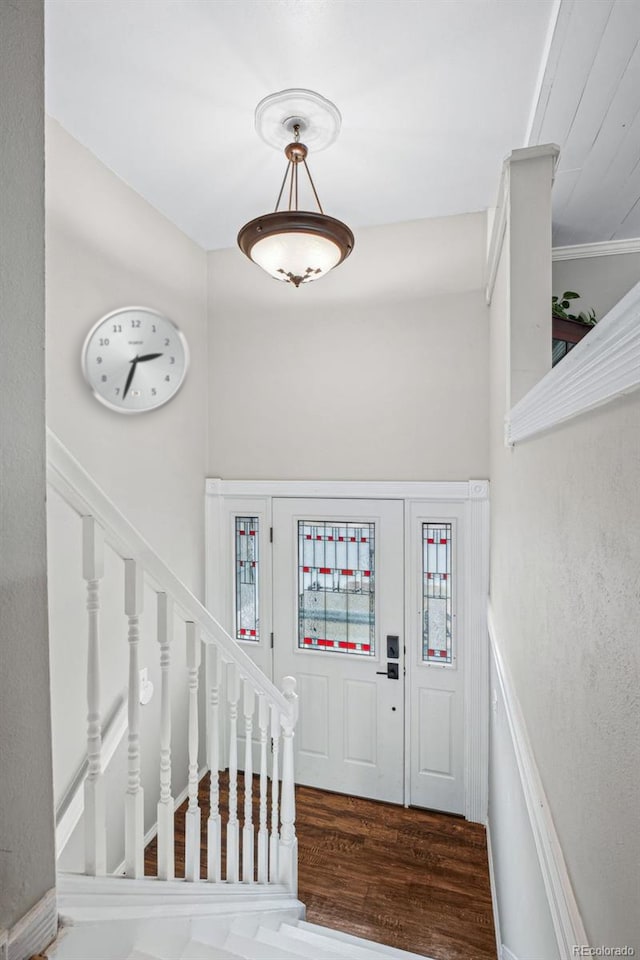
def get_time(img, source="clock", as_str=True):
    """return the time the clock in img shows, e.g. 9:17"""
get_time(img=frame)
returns 2:33
